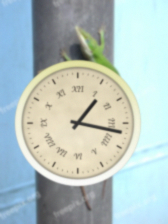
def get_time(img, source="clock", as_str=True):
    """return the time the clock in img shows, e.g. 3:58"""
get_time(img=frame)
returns 1:17
